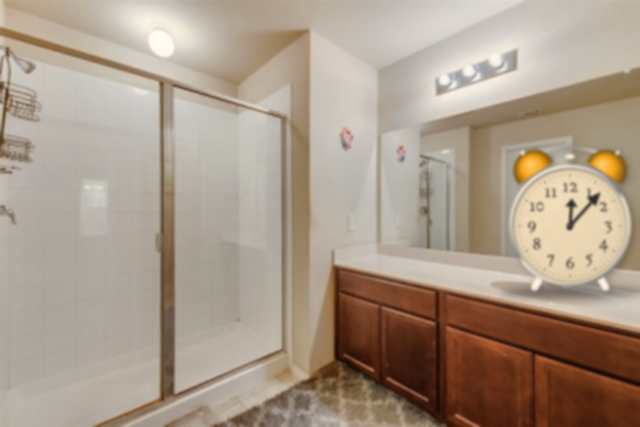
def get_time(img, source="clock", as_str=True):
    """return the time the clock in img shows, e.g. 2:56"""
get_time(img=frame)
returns 12:07
